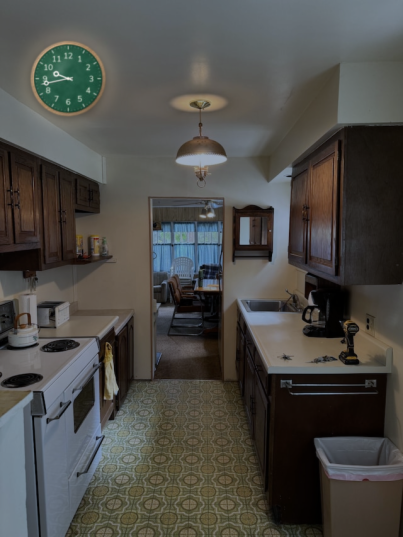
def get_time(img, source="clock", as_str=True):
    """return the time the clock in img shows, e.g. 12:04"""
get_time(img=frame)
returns 9:43
